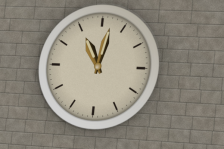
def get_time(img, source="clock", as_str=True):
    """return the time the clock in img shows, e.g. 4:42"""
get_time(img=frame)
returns 11:02
